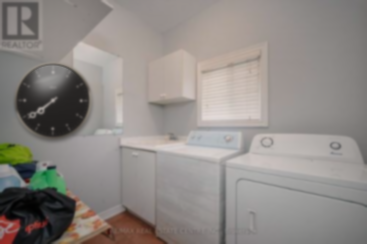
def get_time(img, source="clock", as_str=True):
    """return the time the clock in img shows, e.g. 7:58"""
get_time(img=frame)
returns 7:39
